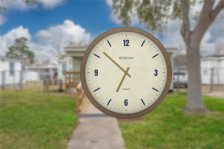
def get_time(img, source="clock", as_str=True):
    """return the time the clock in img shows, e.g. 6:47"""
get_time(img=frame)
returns 6:52
